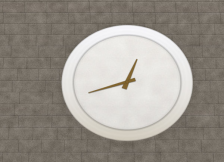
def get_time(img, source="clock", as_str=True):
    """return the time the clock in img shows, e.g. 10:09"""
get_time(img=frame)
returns 12:42
